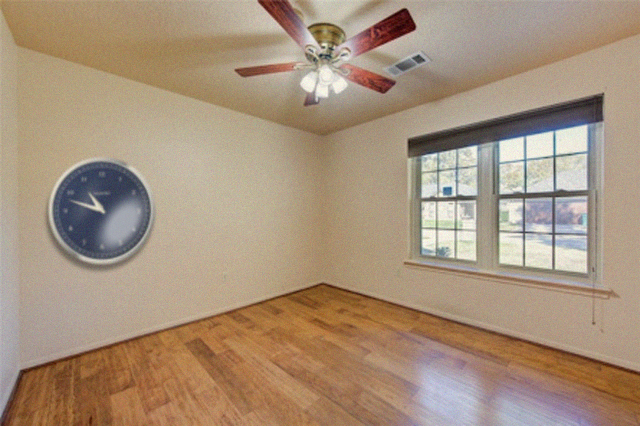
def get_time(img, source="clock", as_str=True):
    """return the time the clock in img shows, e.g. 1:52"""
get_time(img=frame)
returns 10:48
